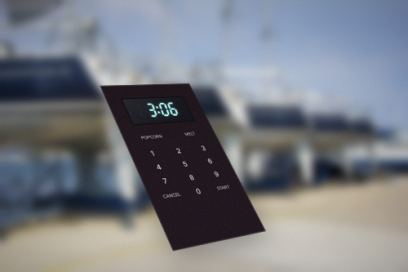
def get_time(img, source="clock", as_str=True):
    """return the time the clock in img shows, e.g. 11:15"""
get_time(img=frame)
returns 3:06
